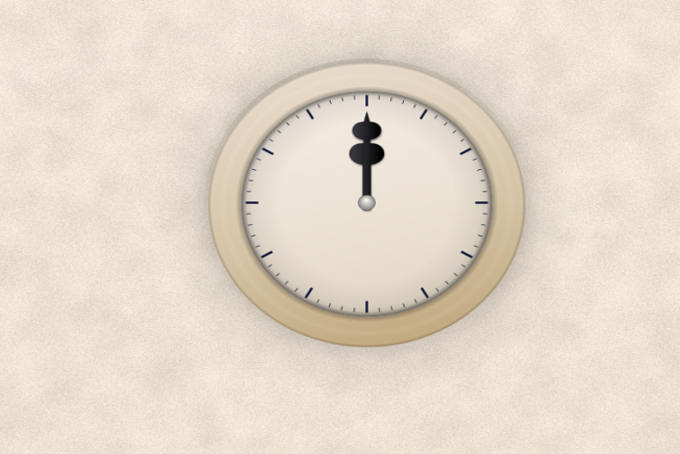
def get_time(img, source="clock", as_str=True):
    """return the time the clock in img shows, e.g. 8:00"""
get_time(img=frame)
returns 12:00
